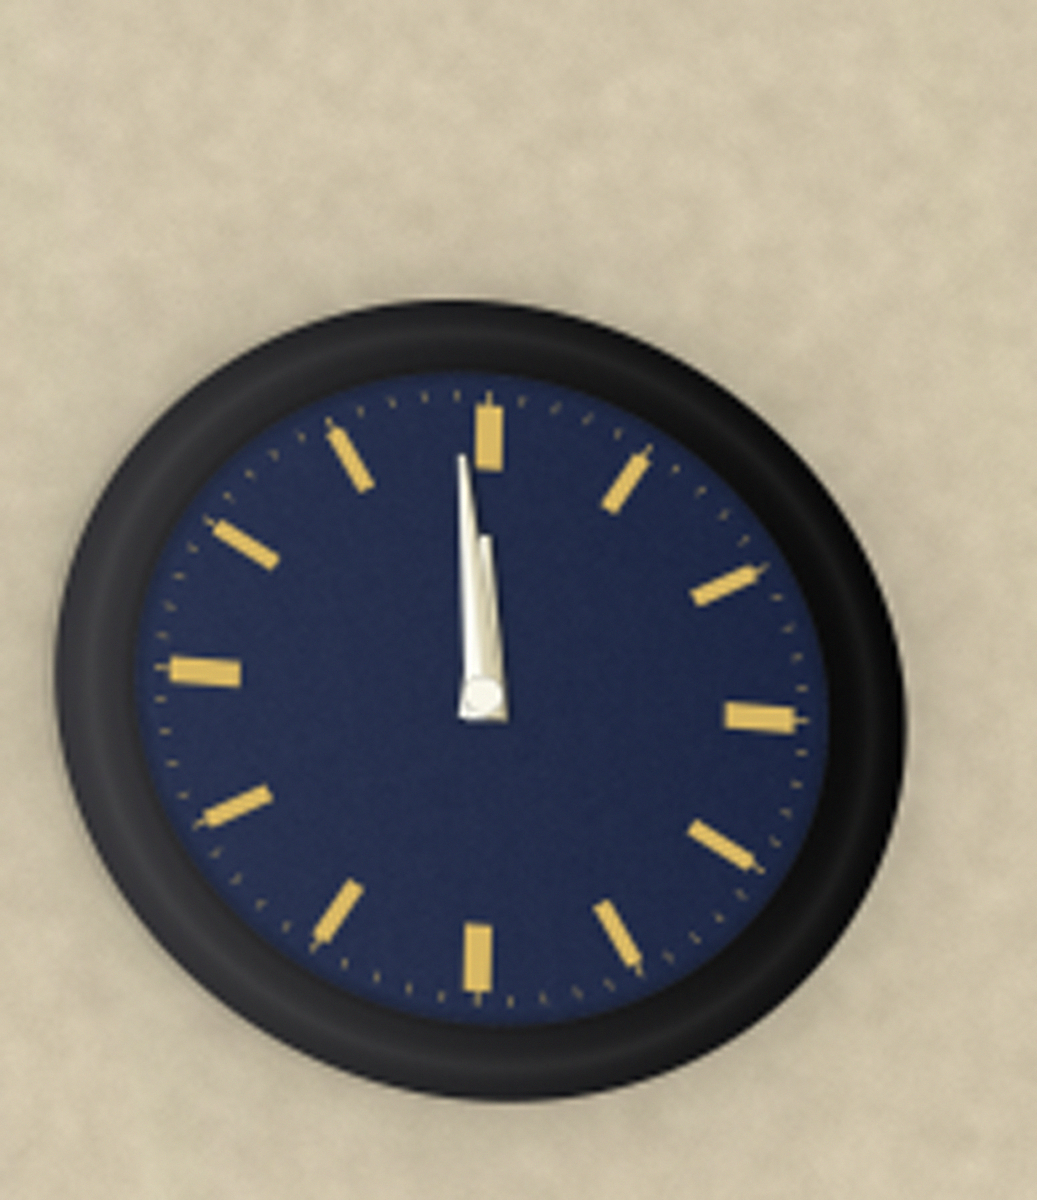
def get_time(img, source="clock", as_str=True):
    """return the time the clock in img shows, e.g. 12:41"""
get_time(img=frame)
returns 11:59
